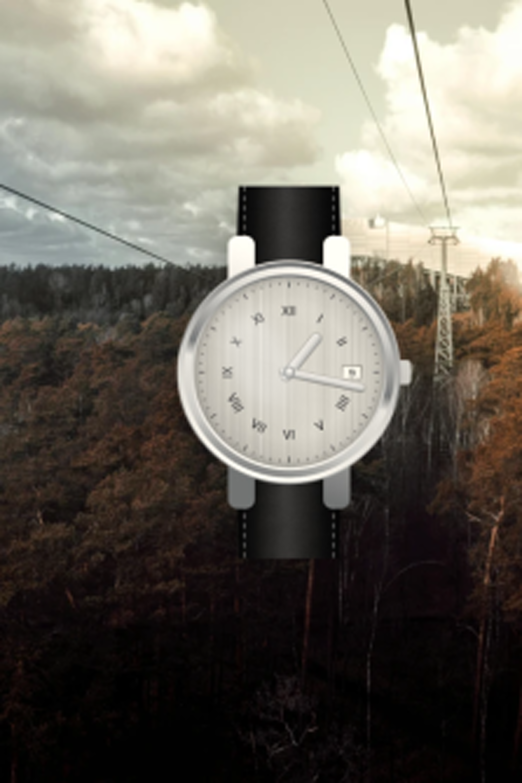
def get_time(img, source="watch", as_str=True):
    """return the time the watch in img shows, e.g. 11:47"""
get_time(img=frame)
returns 1:17
